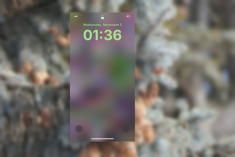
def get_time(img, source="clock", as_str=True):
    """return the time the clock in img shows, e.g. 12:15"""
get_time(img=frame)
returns 1:36
